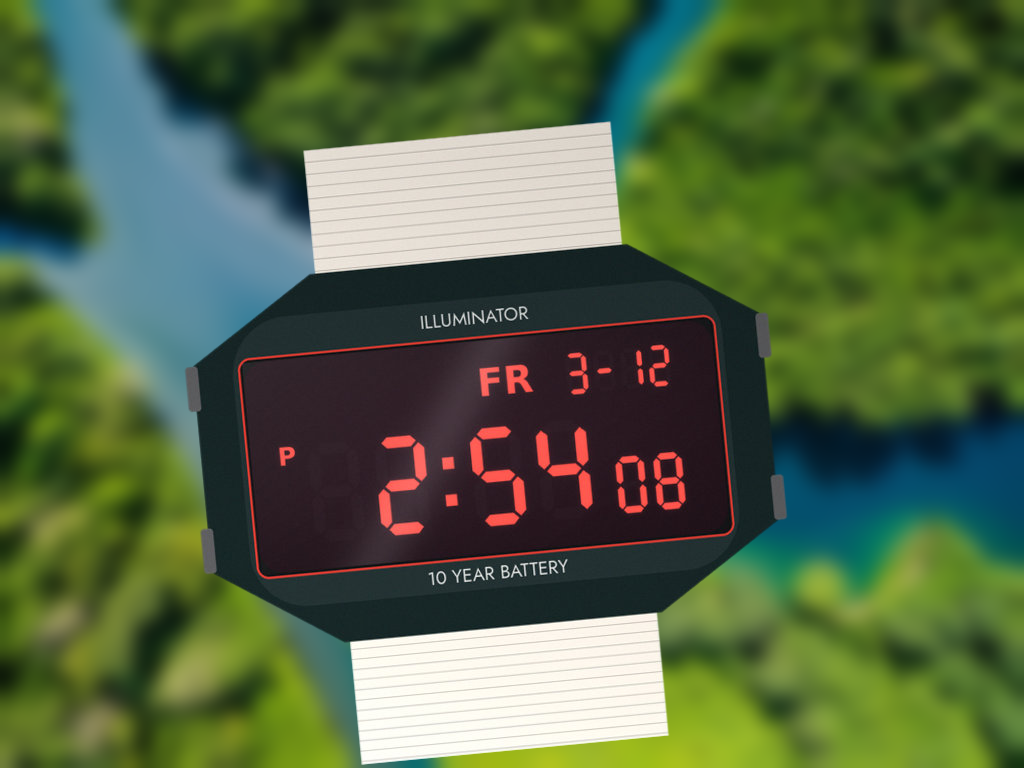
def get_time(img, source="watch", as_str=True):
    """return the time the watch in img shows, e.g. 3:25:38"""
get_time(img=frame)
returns 2:54:08
